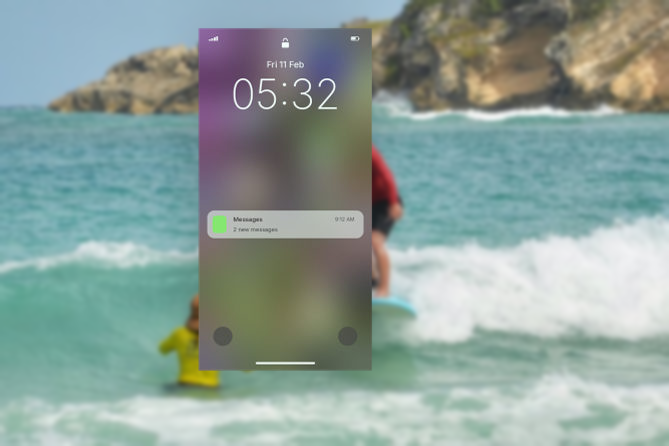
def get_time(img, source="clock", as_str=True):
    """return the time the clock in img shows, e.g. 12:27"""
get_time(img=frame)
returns 5:32
